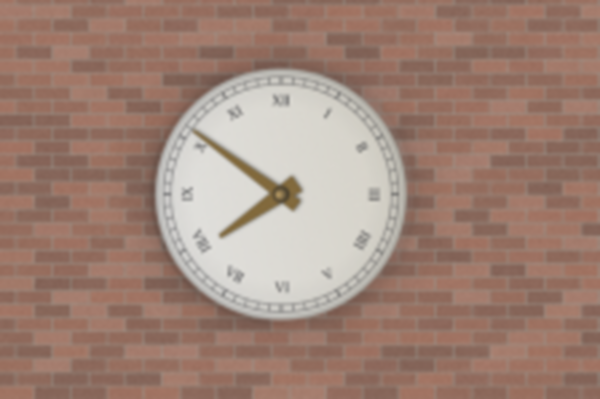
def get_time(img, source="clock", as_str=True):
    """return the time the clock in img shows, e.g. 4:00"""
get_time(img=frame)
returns 7:51
